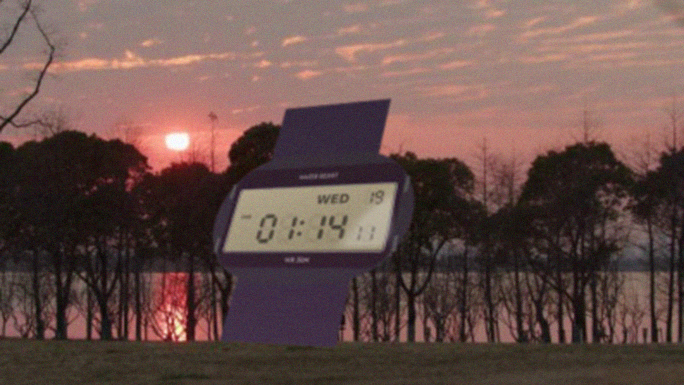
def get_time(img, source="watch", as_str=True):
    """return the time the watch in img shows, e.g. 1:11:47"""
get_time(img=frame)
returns 1:14:11
